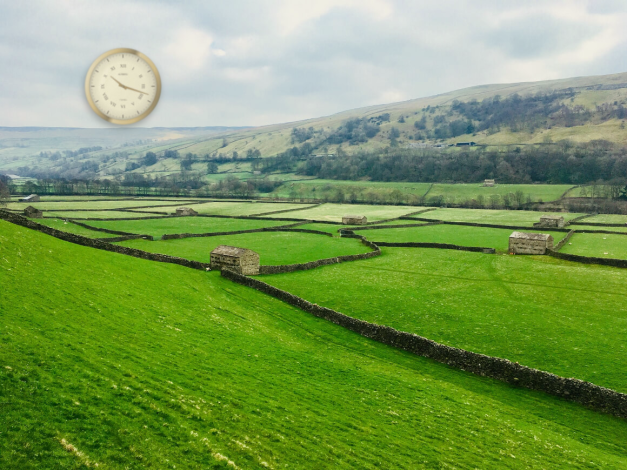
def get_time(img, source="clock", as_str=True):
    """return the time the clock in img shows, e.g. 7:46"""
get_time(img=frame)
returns 10:18
